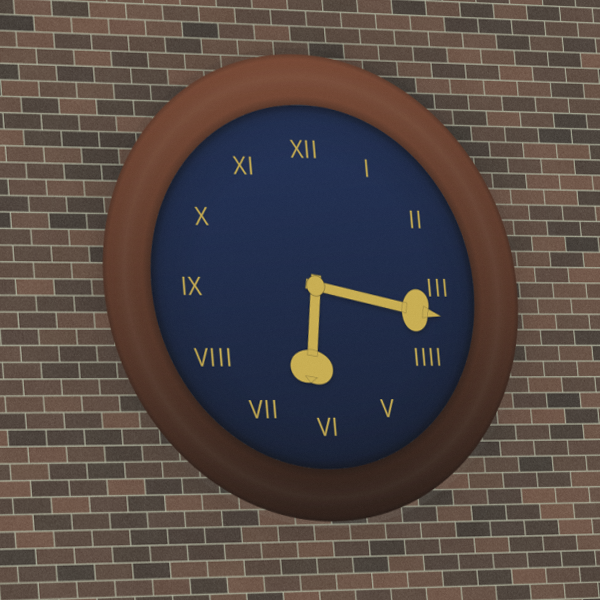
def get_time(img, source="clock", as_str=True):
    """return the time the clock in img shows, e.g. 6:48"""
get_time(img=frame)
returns 6:17
